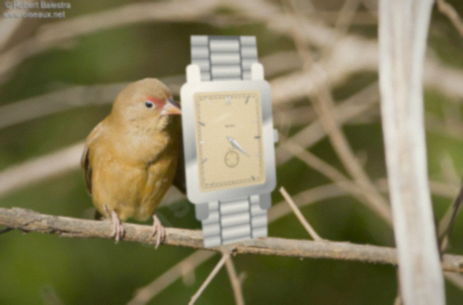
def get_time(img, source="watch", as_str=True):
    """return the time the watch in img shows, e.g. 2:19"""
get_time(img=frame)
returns 4:22
